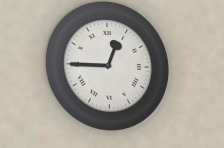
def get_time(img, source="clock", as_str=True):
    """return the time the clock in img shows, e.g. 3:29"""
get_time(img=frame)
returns 12:45
